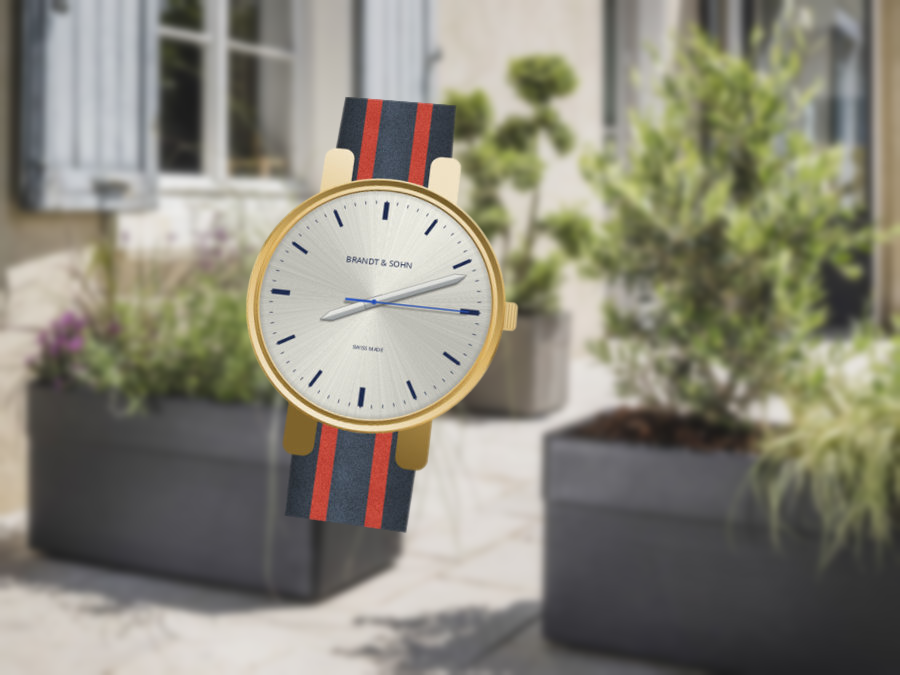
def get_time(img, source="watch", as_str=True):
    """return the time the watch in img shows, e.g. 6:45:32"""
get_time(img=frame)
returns 8:11:15
